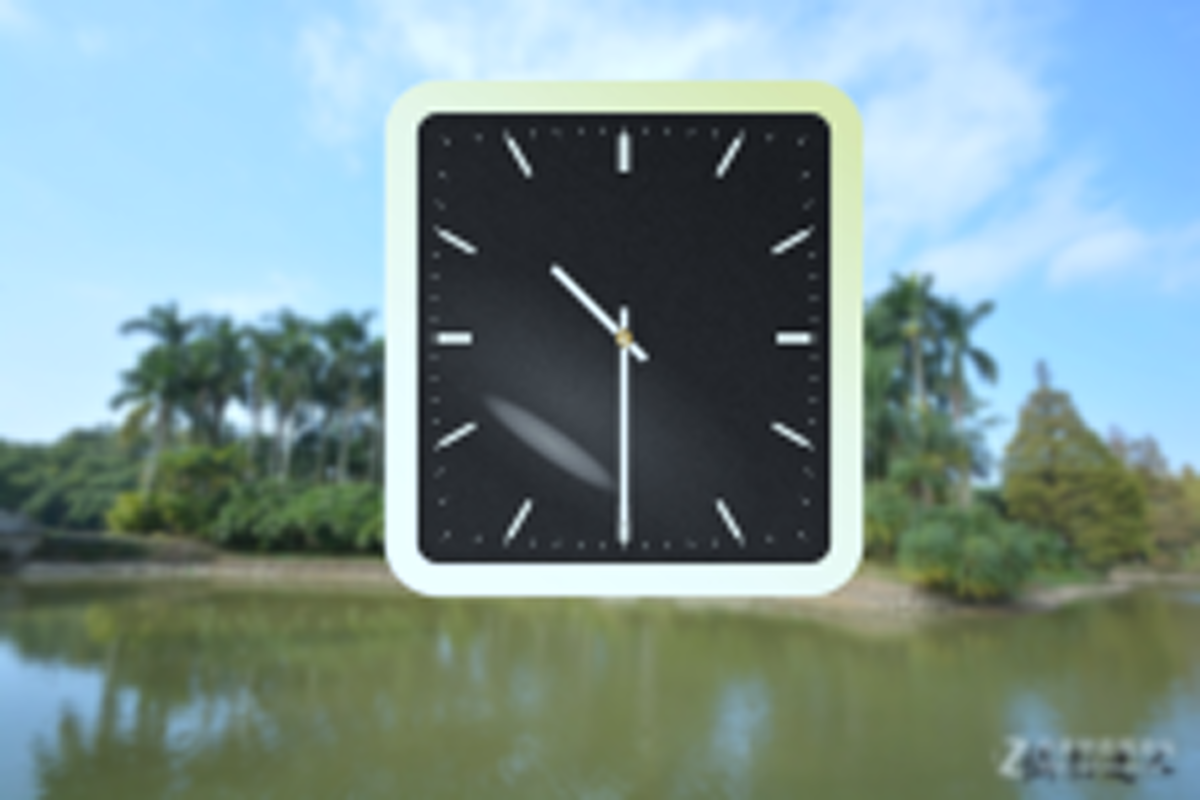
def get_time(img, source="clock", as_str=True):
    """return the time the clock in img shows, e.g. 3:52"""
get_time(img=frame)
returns 10:30
